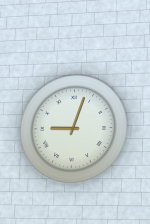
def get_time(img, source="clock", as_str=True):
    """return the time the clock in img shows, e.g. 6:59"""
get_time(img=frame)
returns 9:03
